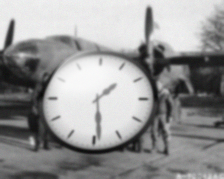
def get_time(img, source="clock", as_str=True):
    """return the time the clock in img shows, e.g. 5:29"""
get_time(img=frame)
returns 1:29
